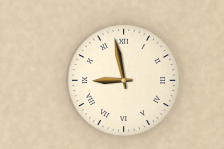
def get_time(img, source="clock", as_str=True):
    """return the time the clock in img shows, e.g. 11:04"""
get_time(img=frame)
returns 8:58
